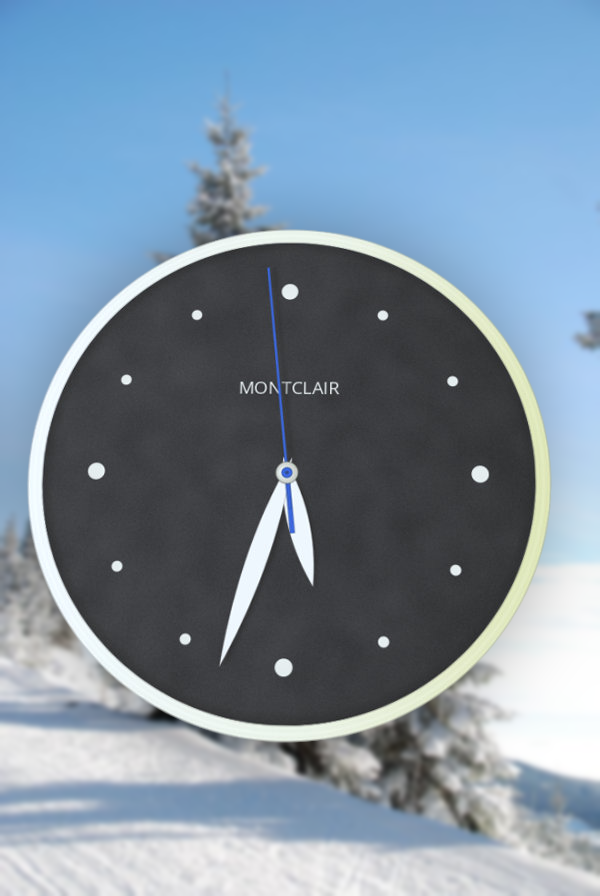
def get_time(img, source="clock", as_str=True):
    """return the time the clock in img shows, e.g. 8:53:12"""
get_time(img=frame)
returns 5:32:59
